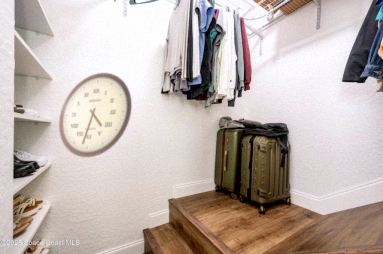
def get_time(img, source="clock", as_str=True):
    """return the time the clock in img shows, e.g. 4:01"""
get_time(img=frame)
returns 4:32
